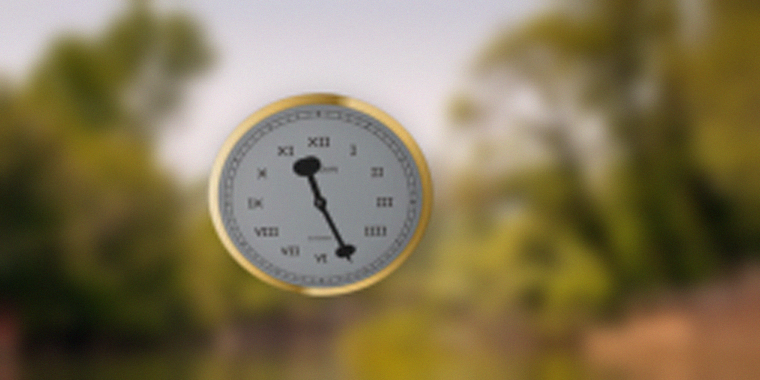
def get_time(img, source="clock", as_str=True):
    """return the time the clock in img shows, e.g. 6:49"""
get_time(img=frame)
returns 11:26
